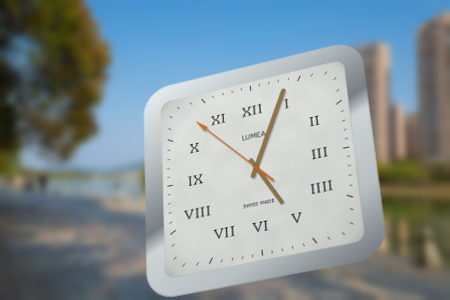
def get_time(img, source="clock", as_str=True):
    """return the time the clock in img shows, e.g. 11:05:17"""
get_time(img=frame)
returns 5:03:53
